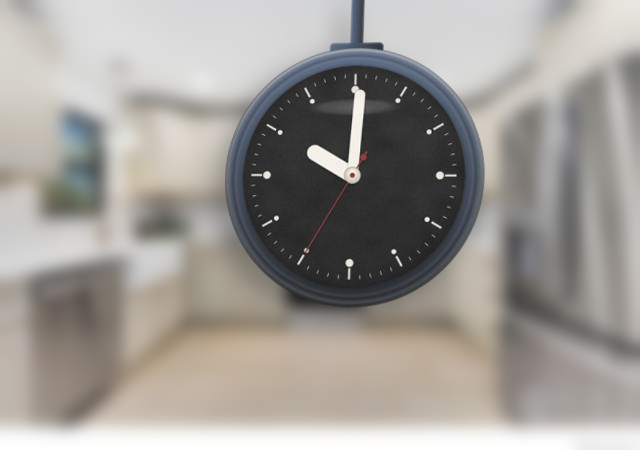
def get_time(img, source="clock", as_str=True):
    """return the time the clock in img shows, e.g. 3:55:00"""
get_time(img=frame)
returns 10:00:35
